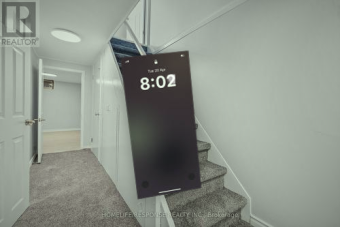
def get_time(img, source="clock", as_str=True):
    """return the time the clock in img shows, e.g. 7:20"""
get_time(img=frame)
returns 8:02
